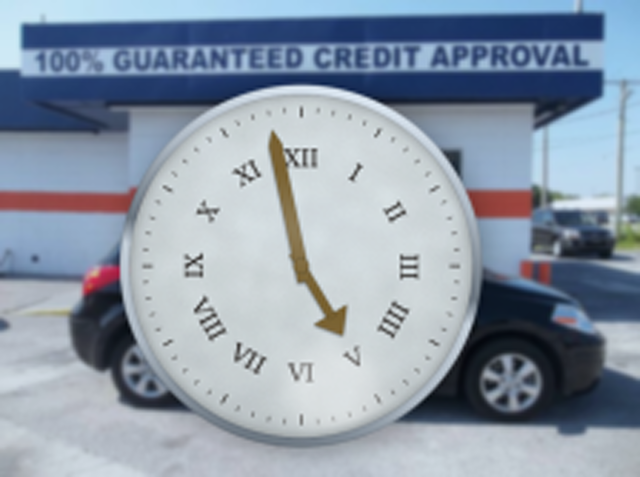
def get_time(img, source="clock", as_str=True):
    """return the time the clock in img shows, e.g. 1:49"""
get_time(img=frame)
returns 4:58
